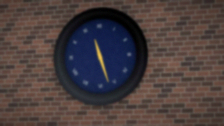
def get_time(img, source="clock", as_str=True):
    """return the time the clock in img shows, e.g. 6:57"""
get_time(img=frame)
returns 11:27
